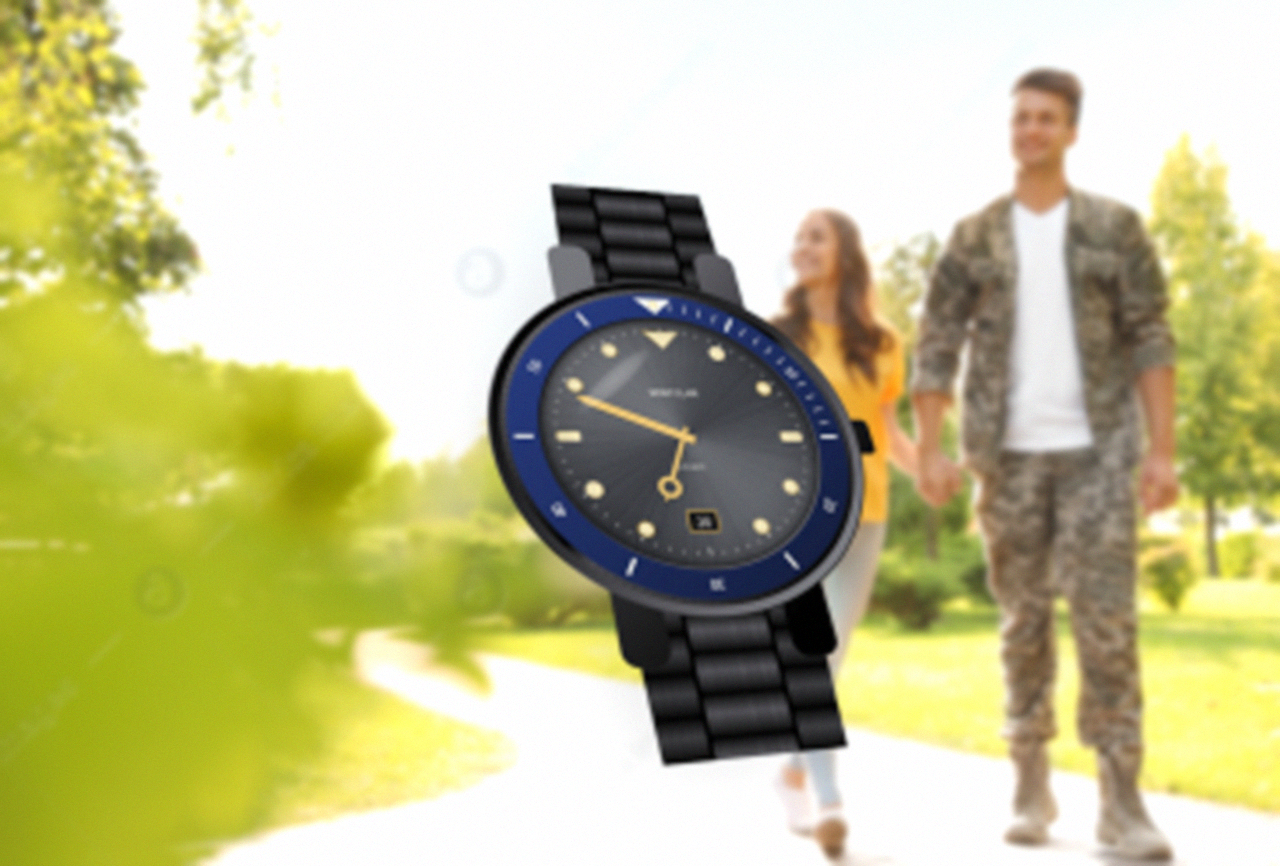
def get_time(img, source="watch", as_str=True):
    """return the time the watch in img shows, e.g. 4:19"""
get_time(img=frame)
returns 6:49
